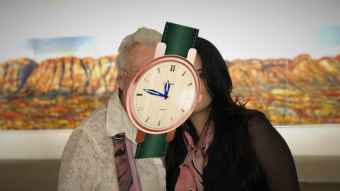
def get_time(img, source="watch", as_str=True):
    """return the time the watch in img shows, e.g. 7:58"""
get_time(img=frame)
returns 11:47
